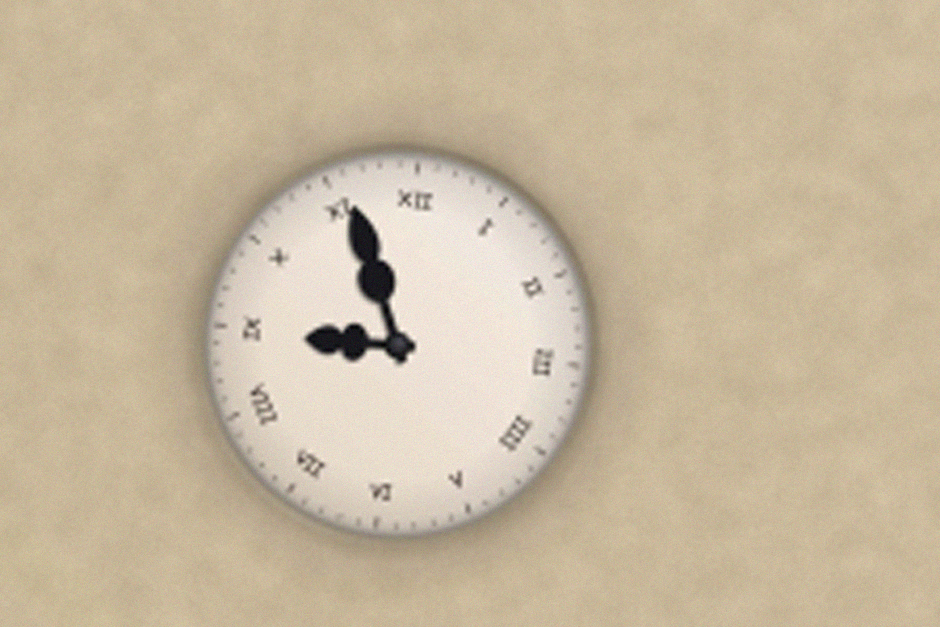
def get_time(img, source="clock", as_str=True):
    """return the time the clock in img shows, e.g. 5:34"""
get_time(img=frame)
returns 8:56
